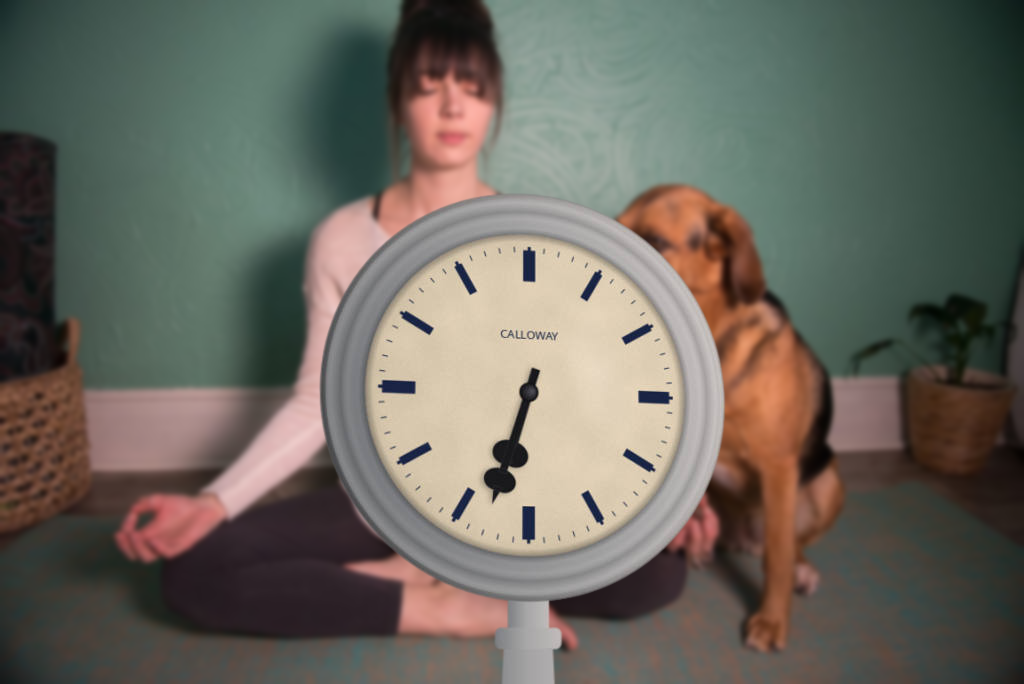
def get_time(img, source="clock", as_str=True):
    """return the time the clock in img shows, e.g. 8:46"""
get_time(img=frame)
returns 6:33
